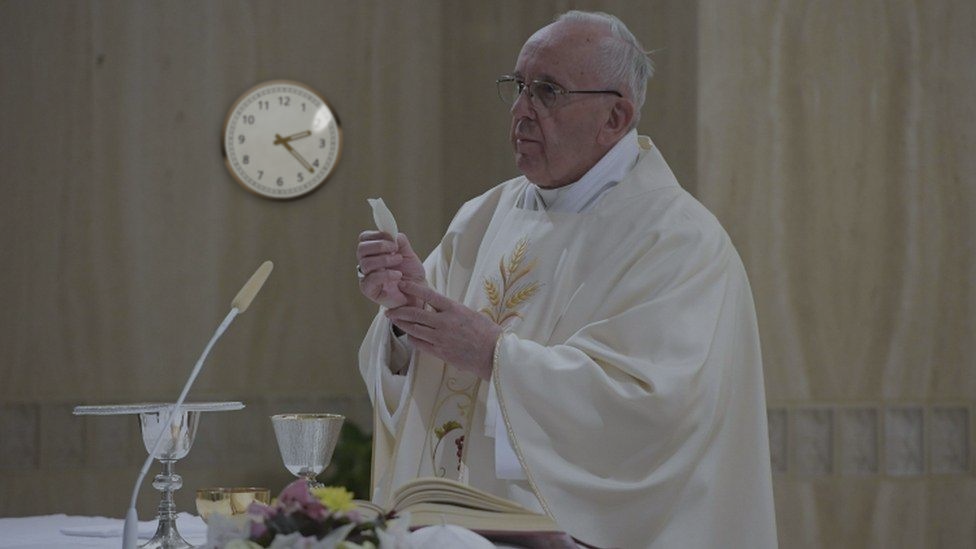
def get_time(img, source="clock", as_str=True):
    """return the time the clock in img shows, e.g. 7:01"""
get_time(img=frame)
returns 2:22
